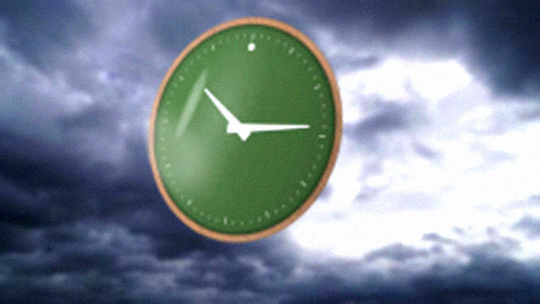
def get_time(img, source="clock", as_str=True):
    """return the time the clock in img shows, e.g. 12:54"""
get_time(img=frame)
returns 10:14
